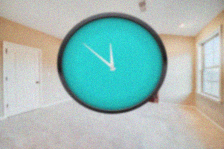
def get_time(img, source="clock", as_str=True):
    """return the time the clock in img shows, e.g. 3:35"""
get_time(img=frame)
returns 11:52
